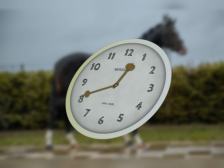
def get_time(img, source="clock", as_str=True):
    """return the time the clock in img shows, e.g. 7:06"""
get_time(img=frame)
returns 12:41
